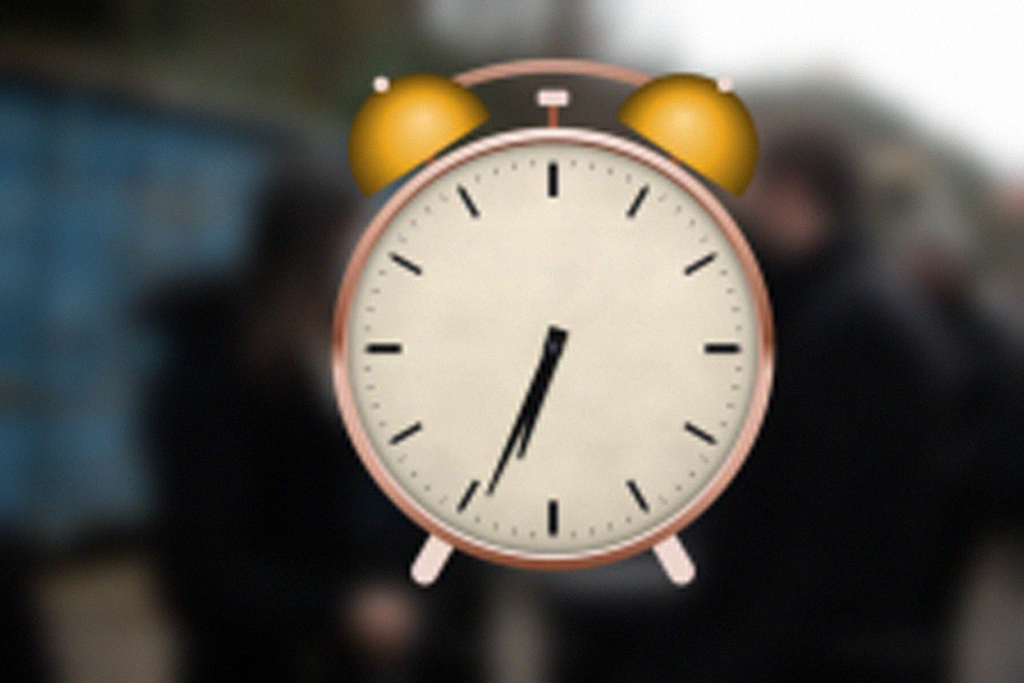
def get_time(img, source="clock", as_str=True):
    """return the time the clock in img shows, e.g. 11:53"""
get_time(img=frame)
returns 6:34
